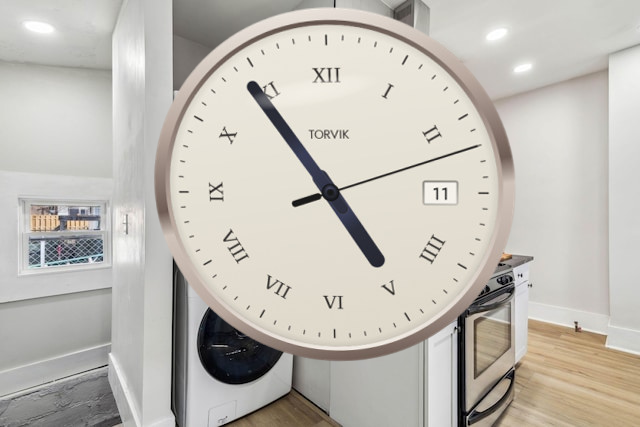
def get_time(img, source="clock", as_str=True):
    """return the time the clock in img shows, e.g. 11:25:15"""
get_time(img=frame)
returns 4:54:12
